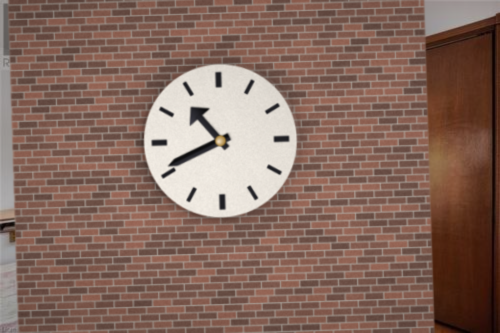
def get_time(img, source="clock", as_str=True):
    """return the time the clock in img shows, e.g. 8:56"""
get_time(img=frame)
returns 10:41
